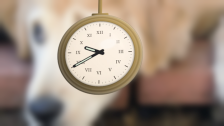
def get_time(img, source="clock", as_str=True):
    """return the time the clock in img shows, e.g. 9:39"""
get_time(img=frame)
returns 9:40
